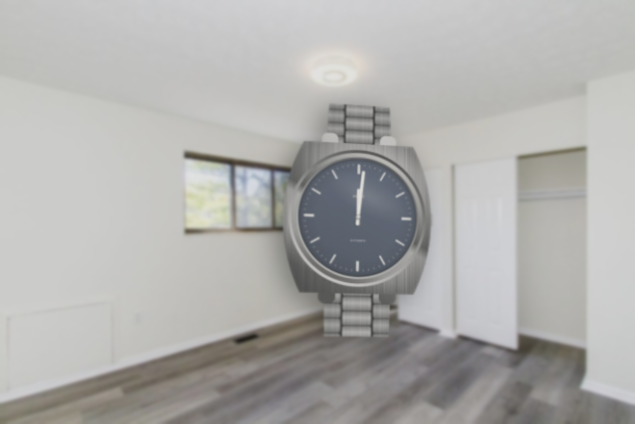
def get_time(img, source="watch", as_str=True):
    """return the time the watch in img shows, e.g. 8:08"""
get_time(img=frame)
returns 12:01
